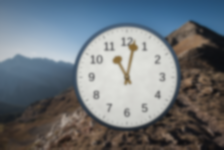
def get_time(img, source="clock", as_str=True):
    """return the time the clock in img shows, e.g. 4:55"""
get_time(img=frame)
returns 11:02
